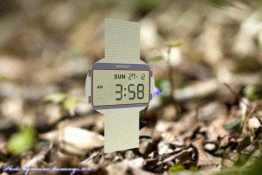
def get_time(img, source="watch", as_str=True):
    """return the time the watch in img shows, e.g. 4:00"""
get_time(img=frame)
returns 3:58
